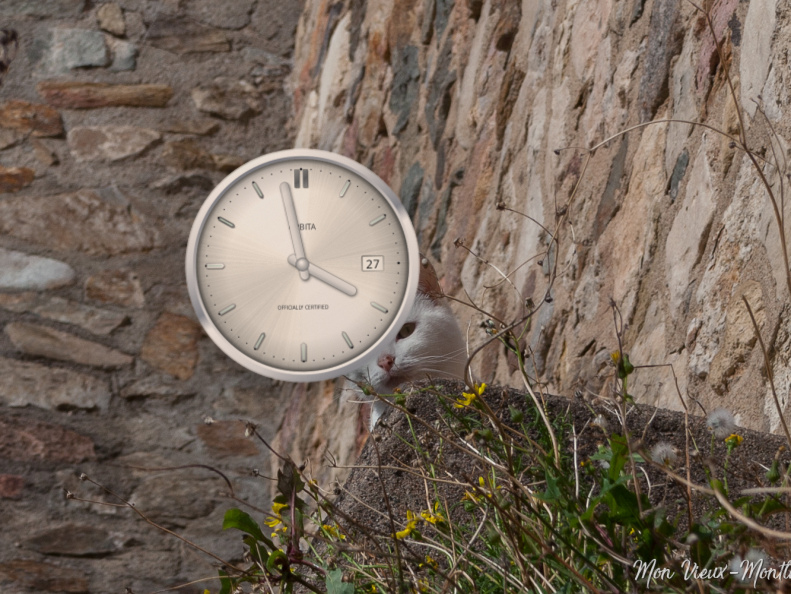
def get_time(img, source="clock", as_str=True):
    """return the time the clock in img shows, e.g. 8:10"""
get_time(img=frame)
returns 3:58
